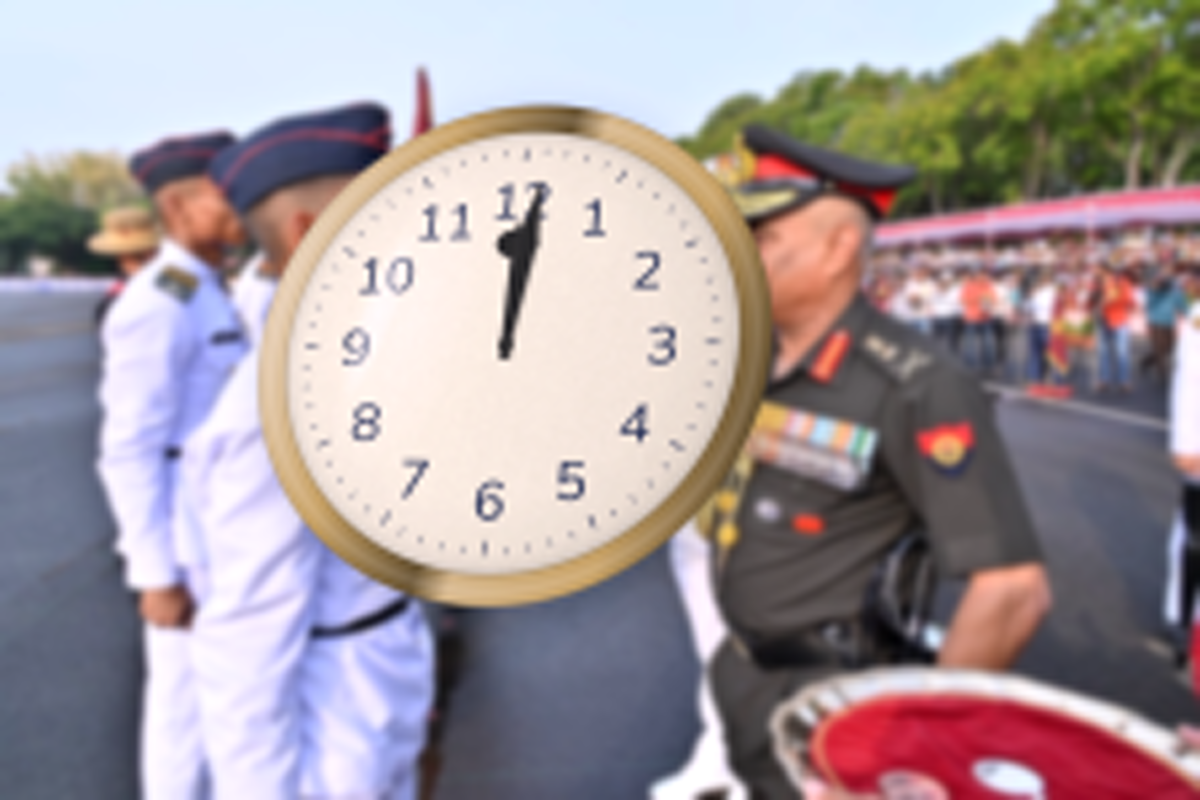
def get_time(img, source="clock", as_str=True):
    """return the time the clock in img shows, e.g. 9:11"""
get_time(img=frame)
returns 12:01
